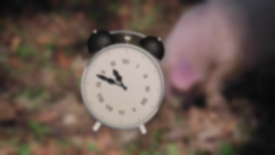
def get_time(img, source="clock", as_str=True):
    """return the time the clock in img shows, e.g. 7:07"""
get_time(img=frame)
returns 10:48
